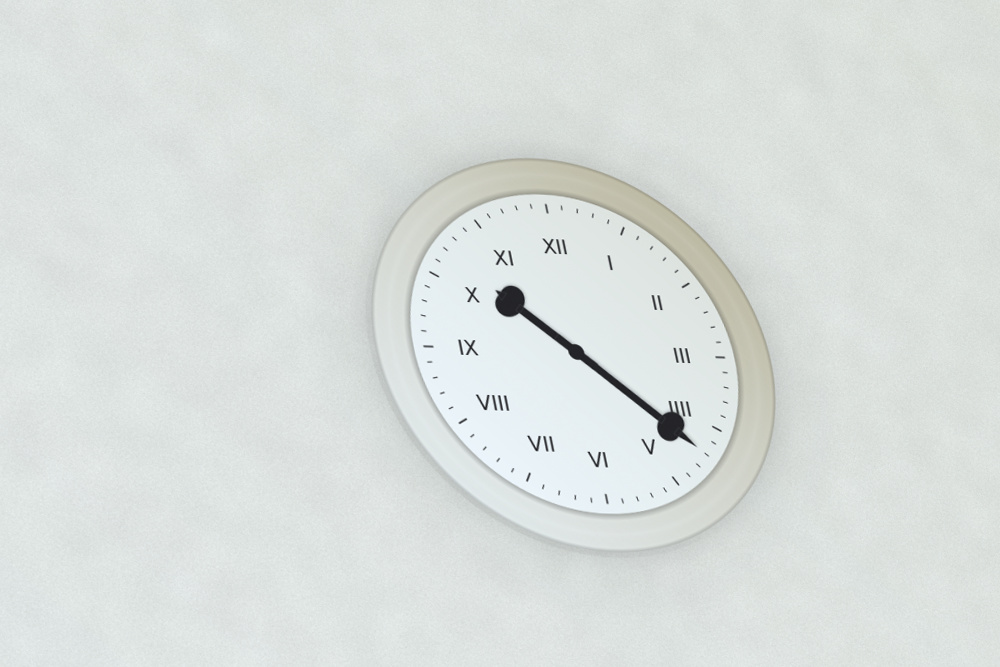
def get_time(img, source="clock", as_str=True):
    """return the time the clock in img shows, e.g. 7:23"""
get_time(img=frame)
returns 10:22
